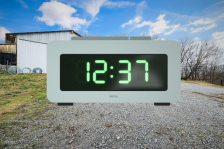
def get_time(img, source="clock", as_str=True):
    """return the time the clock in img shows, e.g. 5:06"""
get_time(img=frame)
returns 12:37
